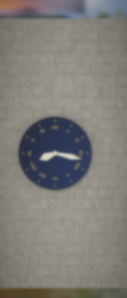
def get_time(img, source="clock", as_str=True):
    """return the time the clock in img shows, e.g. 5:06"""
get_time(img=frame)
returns 8:17
